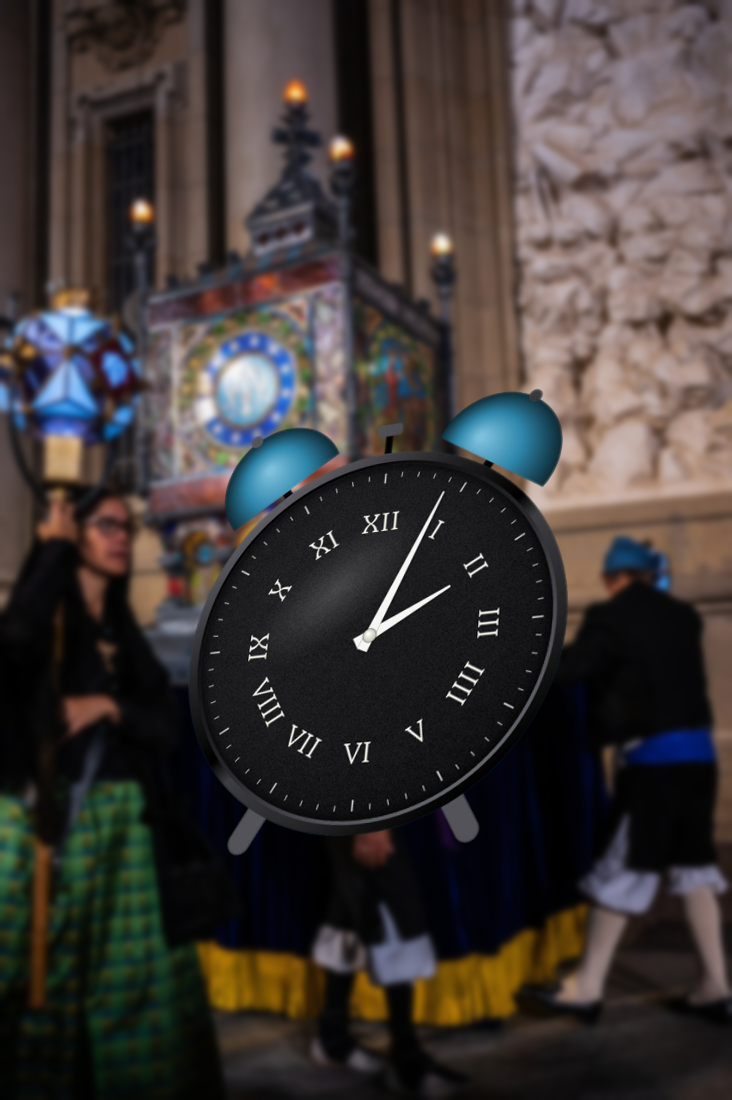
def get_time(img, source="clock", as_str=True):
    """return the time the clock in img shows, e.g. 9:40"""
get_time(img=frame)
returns 2:04
